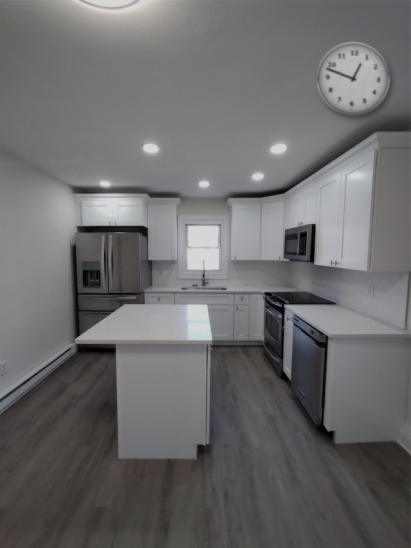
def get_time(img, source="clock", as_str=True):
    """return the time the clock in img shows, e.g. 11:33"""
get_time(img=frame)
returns 12:48
